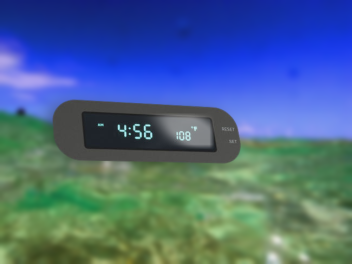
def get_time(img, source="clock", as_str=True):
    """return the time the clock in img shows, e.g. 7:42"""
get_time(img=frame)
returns 4:56
